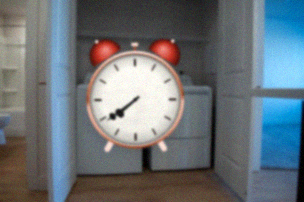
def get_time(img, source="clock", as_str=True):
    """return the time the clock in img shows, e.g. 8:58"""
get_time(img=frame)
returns 7:39
